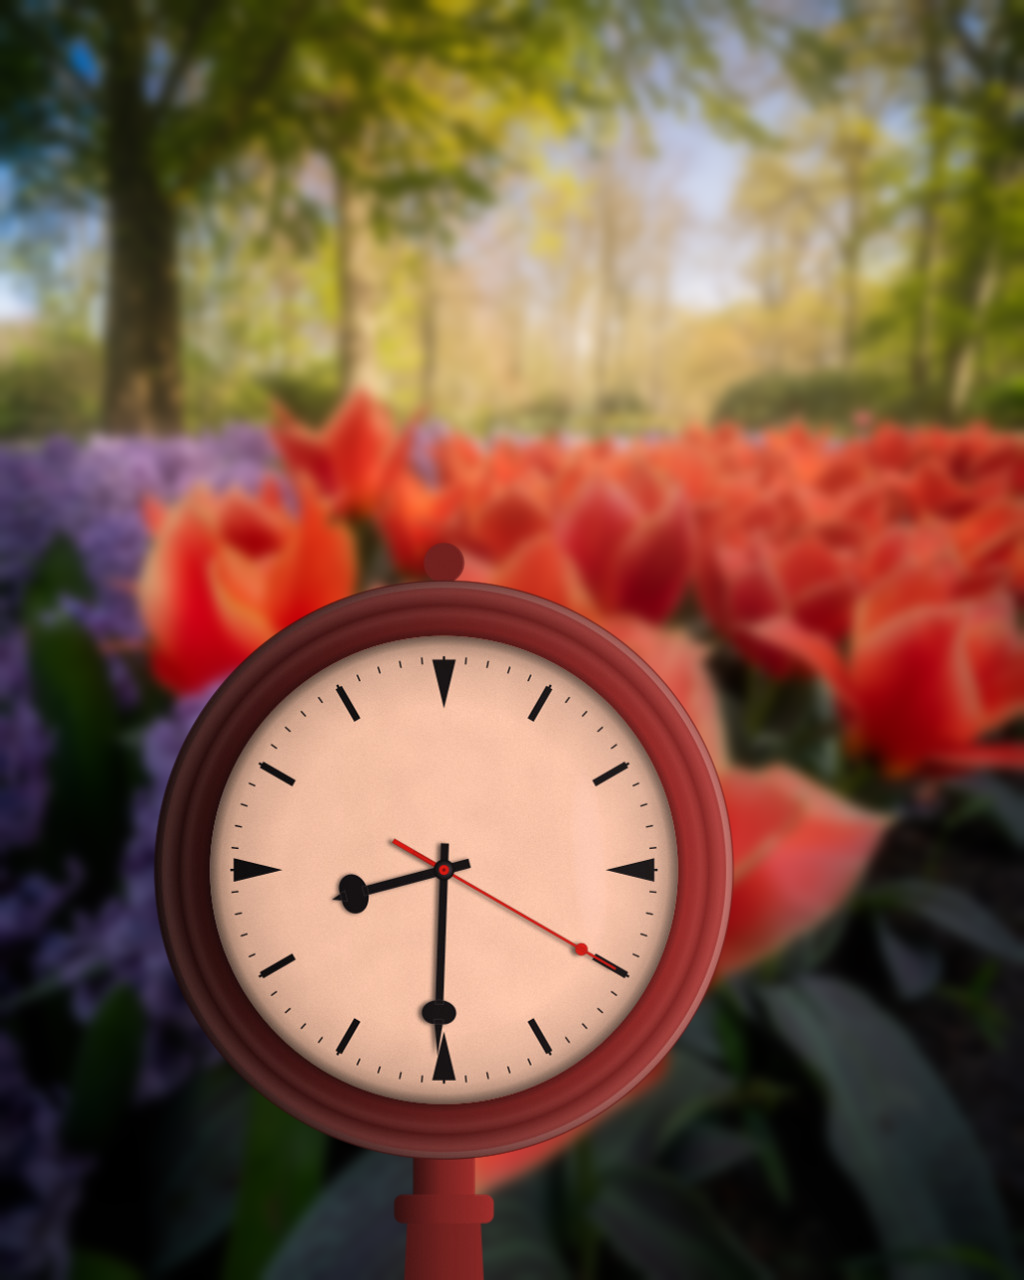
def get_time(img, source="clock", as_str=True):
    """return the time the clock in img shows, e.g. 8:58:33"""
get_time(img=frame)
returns 8:30:20
